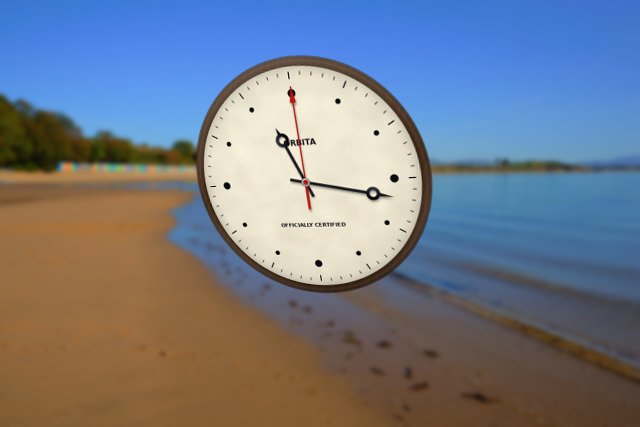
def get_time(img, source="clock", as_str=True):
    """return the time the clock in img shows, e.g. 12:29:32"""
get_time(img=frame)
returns 11:17:00
